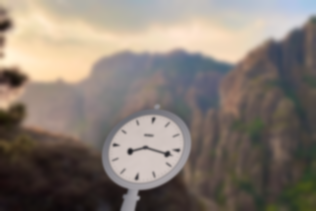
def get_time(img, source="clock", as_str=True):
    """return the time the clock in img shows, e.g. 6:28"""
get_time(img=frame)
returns 8:17
